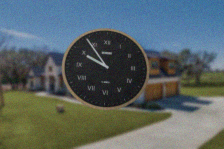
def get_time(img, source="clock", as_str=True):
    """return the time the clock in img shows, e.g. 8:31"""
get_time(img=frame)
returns 9:54
